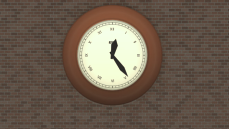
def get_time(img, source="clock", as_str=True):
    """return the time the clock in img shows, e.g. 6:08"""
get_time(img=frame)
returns 12:24
